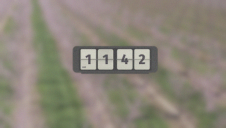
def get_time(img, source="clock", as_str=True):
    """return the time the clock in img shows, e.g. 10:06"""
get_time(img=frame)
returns 11:42
